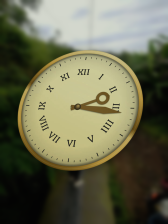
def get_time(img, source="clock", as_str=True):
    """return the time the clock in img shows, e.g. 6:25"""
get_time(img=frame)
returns 2:16
